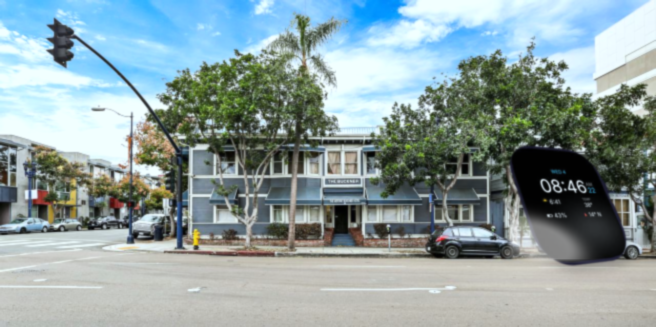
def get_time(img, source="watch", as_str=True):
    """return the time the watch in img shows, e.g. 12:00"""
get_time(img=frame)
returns 8:46
